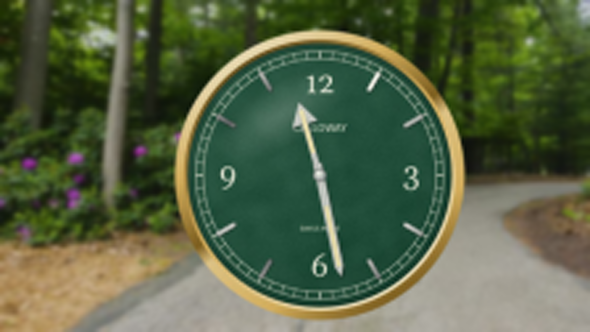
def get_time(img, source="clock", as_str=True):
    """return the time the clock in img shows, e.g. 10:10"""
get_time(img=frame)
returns 11:28
